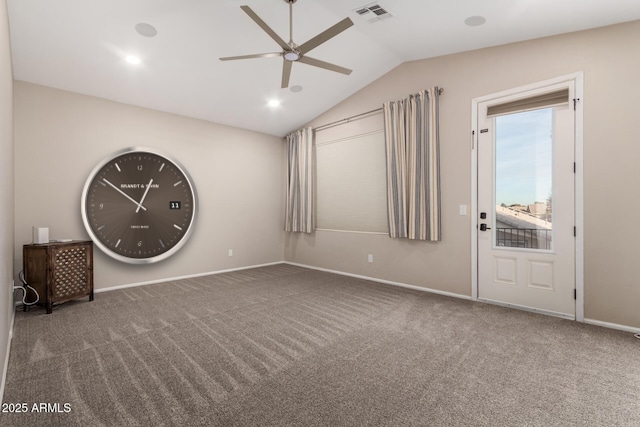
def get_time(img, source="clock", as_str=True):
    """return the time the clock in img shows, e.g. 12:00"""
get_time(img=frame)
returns 12:51
